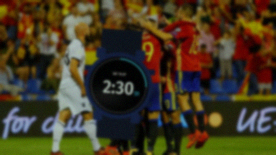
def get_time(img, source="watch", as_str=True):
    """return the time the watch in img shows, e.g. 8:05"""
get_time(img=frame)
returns 2:30
